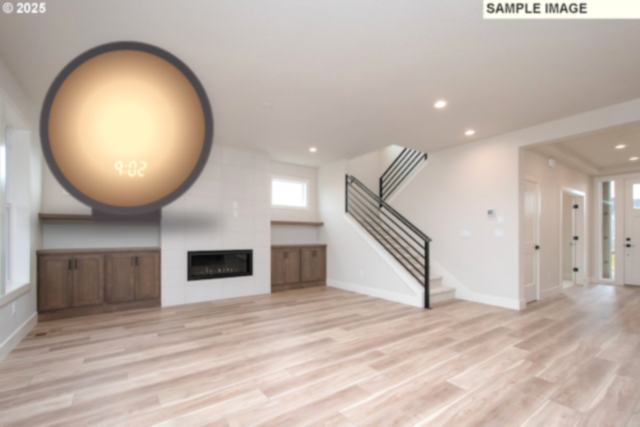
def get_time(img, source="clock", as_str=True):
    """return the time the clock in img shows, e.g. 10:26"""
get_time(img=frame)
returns 9:02
